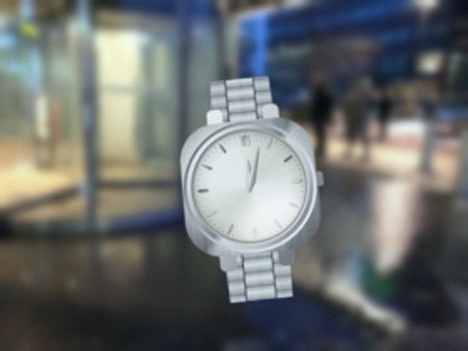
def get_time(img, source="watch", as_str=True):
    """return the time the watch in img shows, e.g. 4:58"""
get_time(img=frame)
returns 12:03
